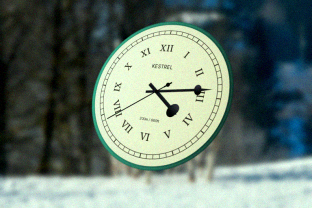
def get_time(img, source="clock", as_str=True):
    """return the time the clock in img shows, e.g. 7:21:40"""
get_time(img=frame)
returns 4:13:39
